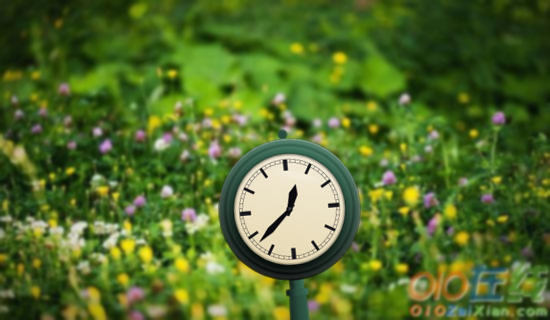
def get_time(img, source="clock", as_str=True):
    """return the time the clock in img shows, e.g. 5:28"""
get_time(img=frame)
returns 12:38
